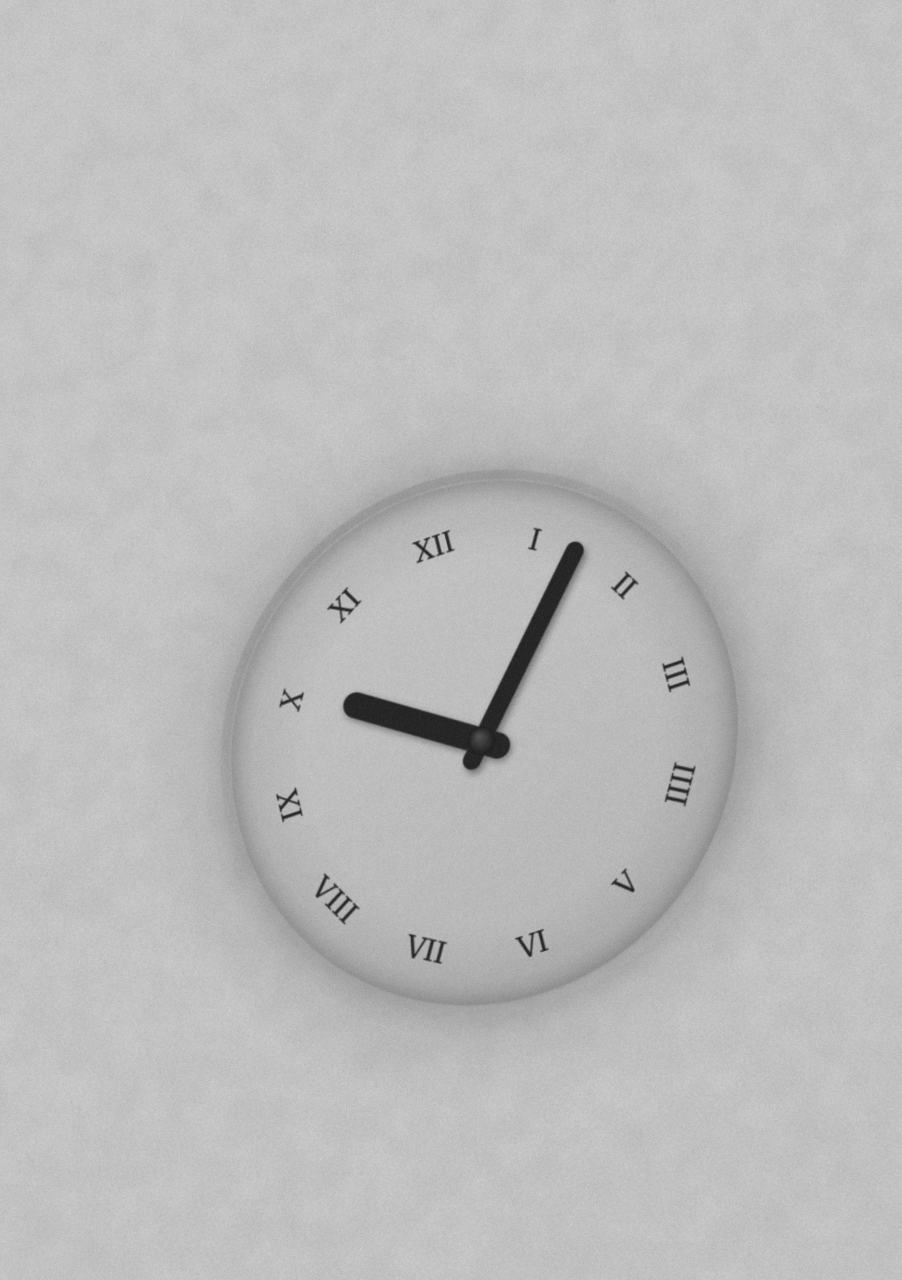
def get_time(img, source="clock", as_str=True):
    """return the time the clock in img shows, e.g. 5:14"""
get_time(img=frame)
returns 10:07
